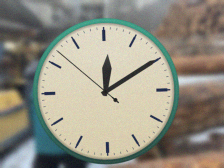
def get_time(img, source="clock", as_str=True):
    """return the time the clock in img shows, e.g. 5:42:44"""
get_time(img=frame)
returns 12:09:52
